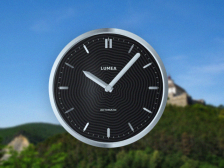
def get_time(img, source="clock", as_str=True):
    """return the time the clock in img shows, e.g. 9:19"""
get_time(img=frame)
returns 10:07
